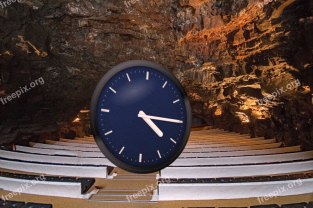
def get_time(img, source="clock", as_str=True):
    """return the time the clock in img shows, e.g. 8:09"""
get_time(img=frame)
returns 4:15
